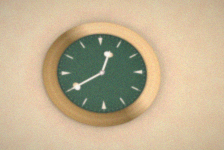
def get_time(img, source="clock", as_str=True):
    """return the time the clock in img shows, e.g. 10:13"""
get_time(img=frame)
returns 12:40
